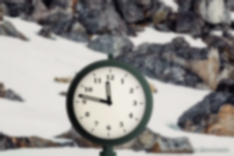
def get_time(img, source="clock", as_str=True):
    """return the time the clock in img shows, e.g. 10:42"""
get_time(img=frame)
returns 11:47
